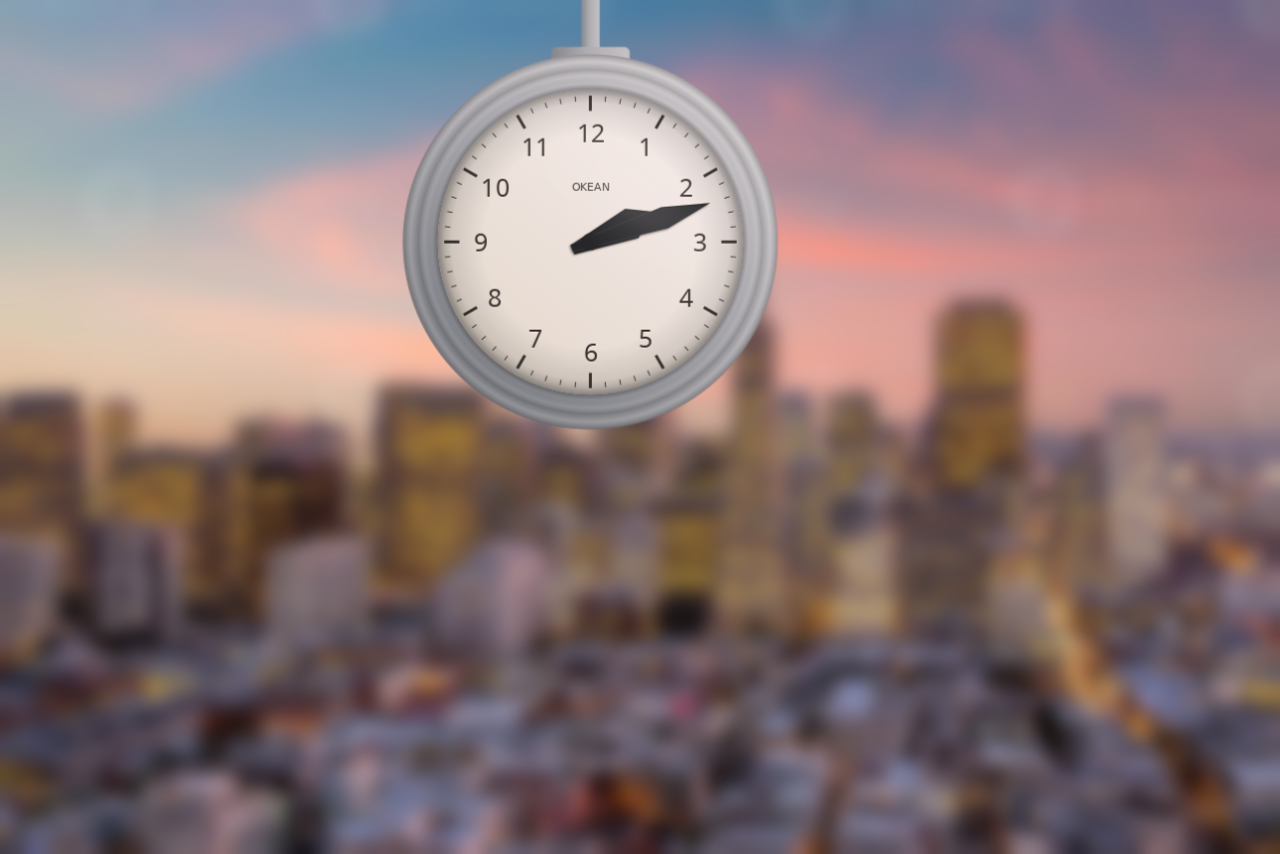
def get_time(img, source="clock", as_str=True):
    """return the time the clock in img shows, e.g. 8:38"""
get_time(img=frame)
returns 2:12
